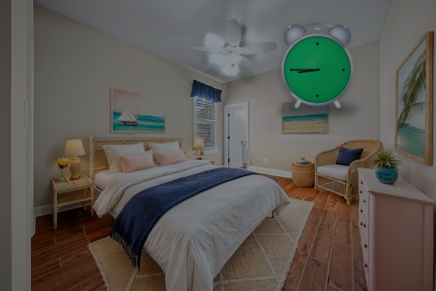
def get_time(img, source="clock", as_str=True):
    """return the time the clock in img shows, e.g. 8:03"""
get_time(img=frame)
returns 8:45
